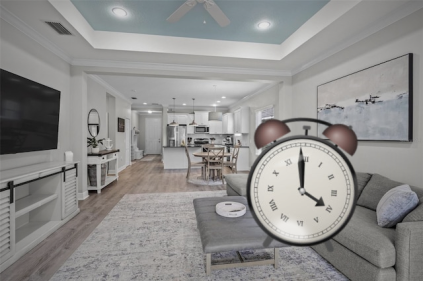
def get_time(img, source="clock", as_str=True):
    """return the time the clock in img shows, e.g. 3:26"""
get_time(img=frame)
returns 3:59
